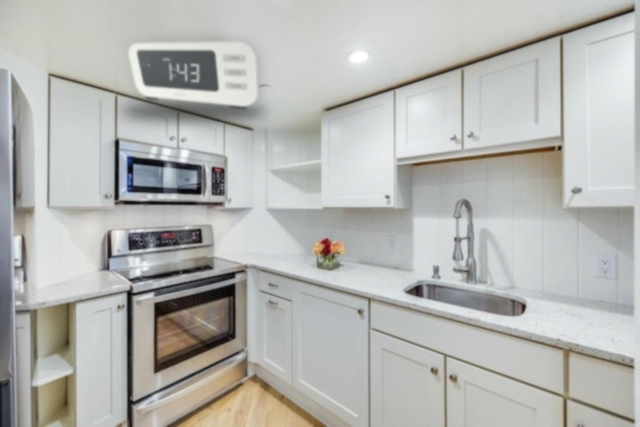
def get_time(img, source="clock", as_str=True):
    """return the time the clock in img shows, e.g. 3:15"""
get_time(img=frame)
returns 1:43
